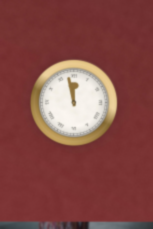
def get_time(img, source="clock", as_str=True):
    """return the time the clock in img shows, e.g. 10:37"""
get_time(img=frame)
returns 11:58
